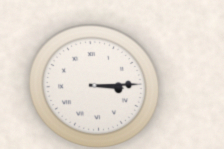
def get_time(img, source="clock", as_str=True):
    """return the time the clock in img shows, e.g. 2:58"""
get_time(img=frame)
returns 3:15
